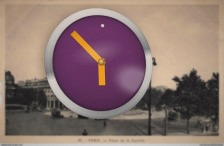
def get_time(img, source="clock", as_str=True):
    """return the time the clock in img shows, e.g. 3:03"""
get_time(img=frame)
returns 5:52
